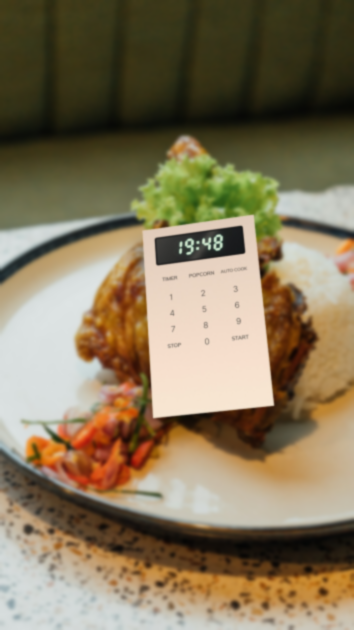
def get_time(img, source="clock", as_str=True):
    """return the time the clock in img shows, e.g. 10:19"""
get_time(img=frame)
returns 19:48
